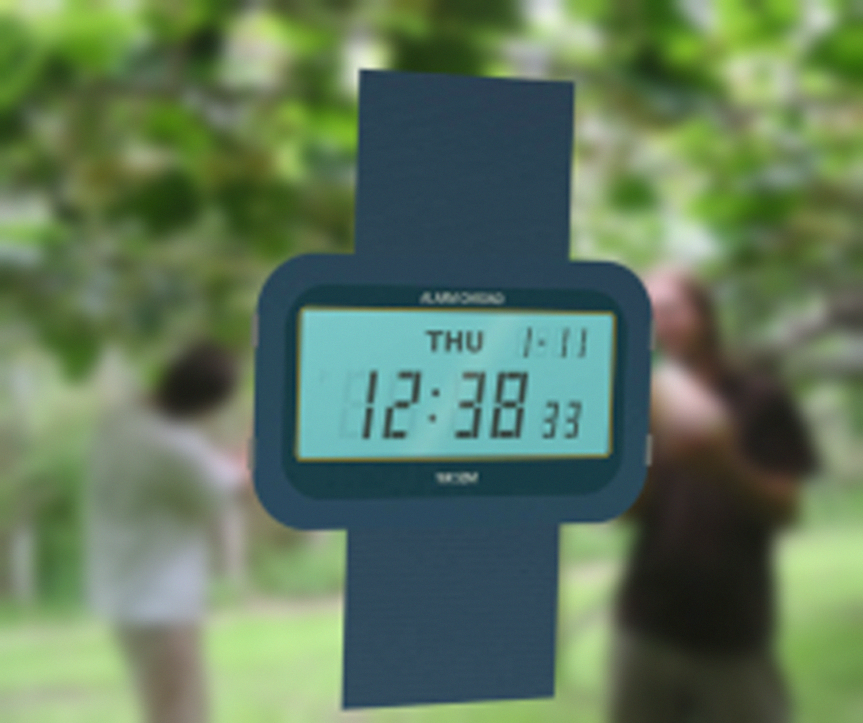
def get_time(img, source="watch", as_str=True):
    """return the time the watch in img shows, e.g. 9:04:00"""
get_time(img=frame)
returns 12:38:33
